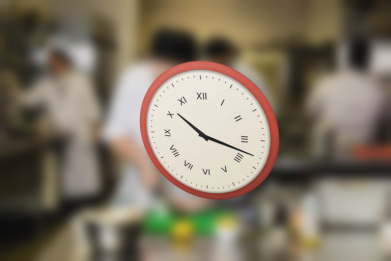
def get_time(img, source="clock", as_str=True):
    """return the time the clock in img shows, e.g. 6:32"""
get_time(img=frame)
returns 10:18
